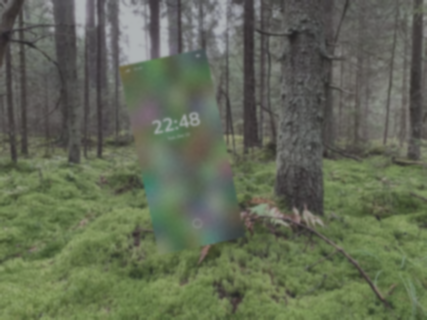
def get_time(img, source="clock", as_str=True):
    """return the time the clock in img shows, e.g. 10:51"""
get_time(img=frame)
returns 22:48
